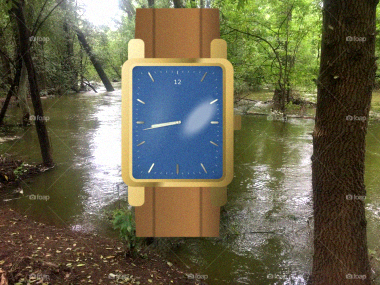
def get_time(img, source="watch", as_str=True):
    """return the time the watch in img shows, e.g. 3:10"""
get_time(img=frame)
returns 8:43
